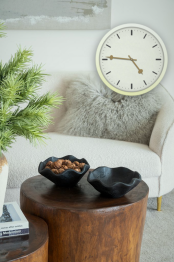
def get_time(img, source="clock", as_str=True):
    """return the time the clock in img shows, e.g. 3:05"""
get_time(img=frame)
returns 4:46
